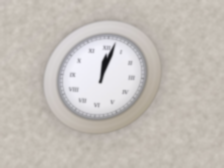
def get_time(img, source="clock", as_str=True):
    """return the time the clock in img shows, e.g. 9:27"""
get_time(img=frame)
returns 12:02
